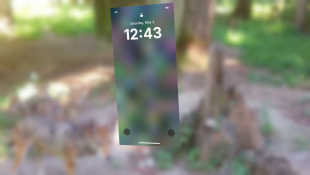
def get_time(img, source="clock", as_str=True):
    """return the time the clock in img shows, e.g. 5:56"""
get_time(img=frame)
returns 12:43
